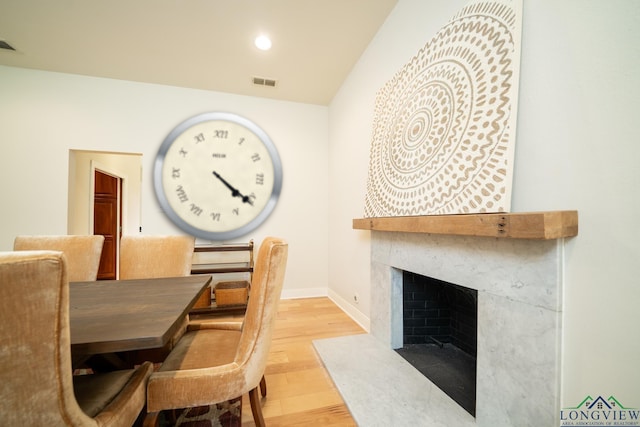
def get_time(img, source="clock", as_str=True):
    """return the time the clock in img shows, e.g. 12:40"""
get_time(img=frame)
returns 4:21
